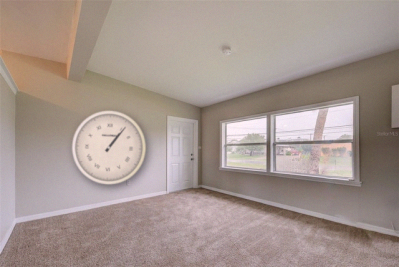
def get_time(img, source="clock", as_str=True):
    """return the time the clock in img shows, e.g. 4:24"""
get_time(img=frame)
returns 1:06
